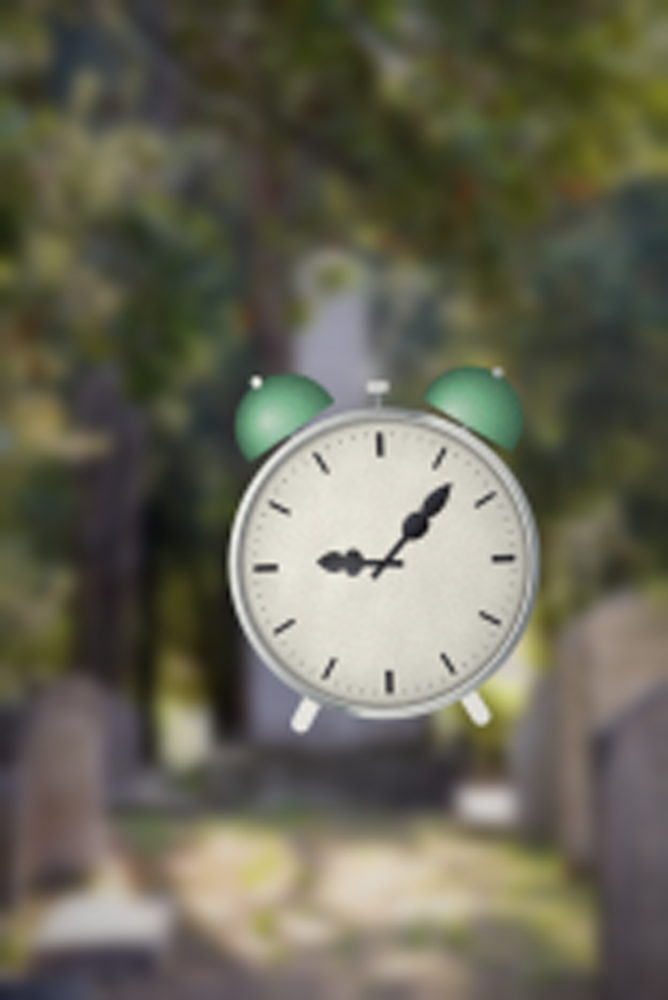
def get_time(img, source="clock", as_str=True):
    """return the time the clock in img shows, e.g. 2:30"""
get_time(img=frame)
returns 9:07
